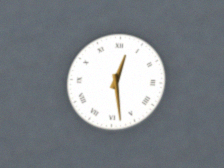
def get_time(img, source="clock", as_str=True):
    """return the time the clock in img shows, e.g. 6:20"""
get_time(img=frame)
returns 12:28
